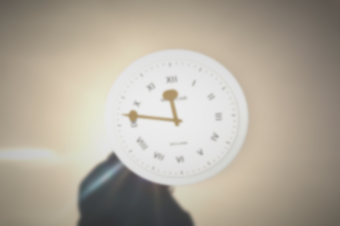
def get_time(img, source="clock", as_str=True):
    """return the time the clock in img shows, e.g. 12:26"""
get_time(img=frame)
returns 11:47
